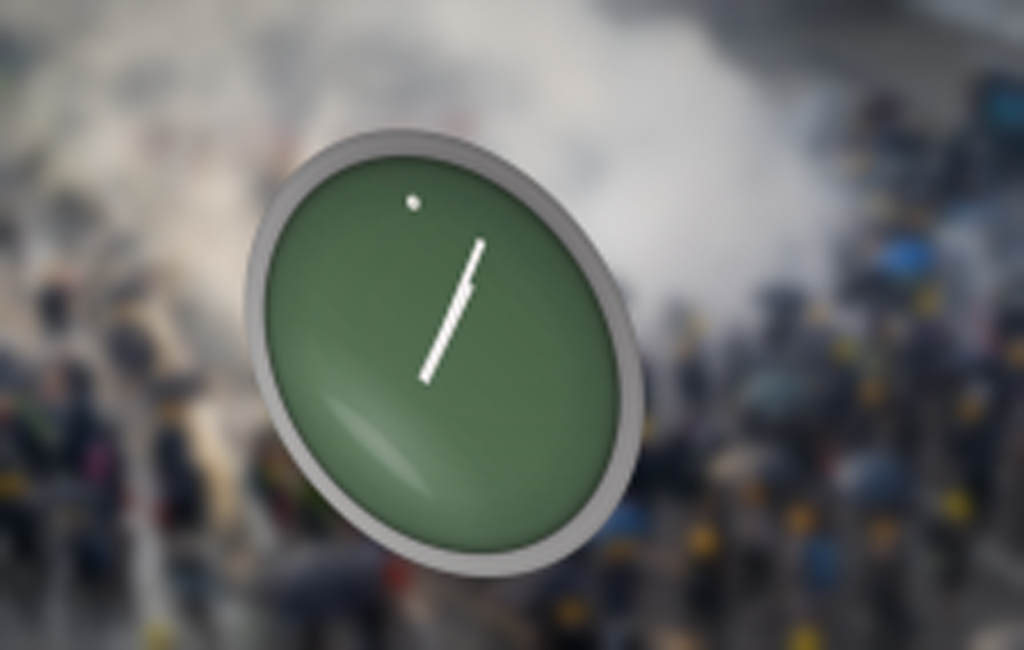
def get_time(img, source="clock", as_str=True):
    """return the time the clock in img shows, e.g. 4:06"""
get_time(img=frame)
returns 1:05
